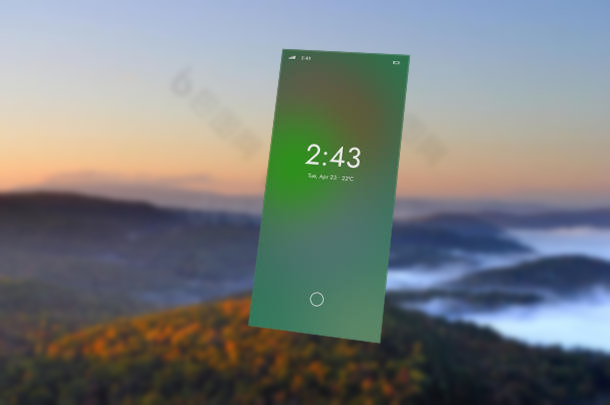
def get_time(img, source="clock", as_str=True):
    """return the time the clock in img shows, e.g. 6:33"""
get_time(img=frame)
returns 2:43
